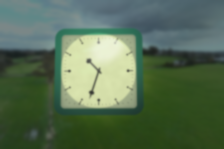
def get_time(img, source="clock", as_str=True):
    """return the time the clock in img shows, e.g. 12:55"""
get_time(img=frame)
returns 10:33
